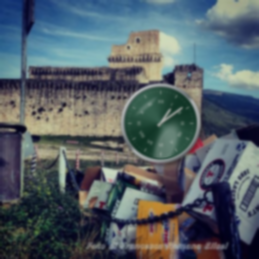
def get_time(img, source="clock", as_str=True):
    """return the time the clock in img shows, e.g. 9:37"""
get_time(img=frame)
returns 1:09
